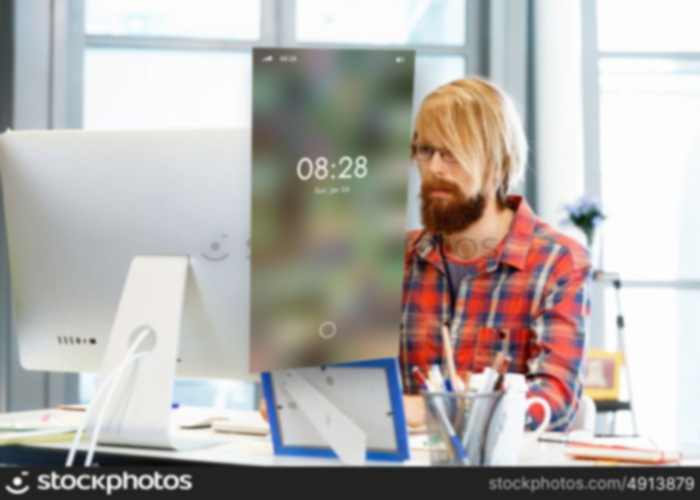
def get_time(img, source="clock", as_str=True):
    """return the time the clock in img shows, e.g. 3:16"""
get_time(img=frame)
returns 8:28
